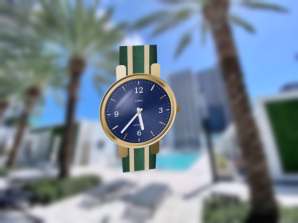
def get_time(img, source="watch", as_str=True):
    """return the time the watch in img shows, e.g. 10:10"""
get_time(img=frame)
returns 5:37
